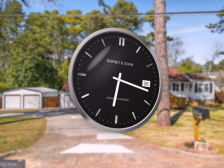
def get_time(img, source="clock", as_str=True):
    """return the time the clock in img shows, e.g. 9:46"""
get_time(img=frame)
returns 6:17
